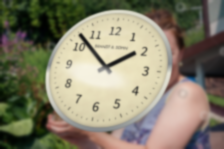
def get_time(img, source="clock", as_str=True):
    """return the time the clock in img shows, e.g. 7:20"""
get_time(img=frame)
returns 1:52
